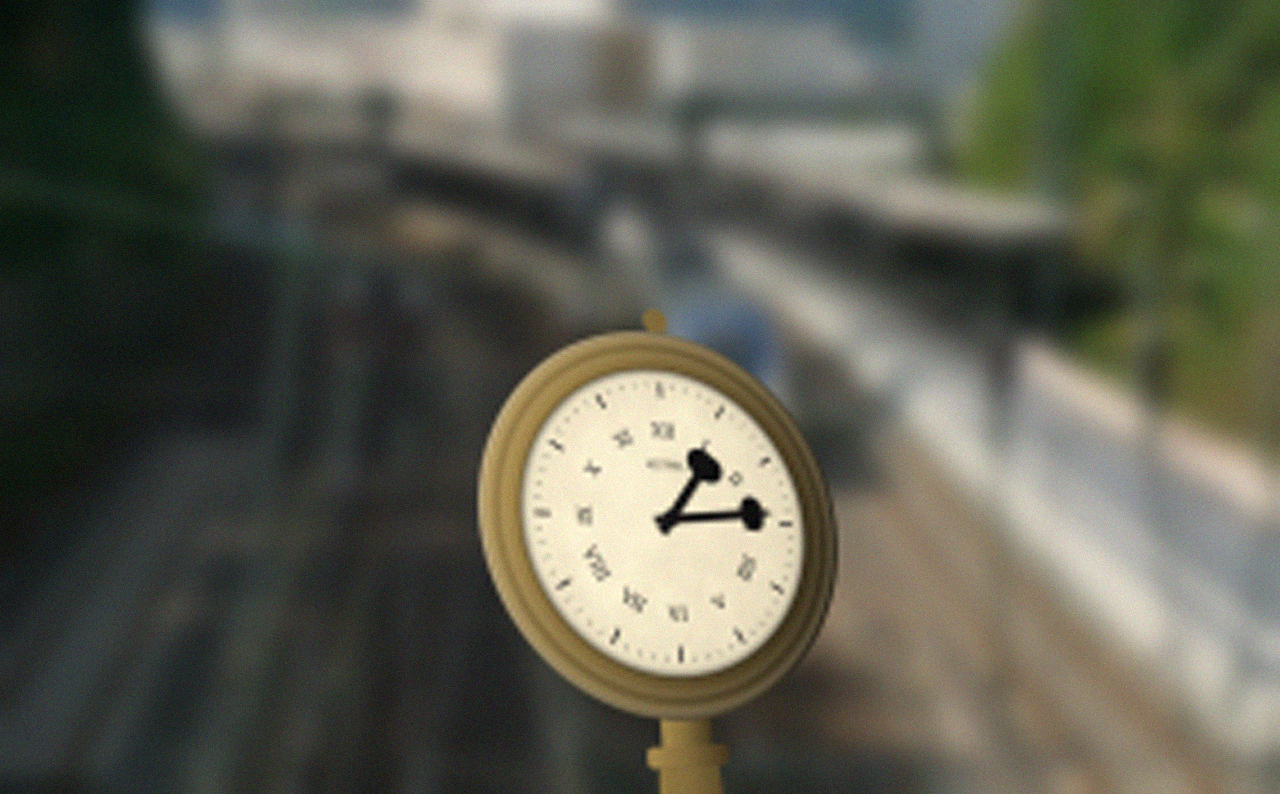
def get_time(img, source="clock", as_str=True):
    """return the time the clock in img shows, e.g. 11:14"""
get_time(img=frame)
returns 1:14
